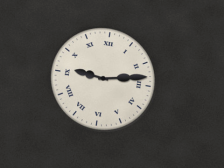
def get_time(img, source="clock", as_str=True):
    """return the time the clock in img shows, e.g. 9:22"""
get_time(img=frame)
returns 9:13
